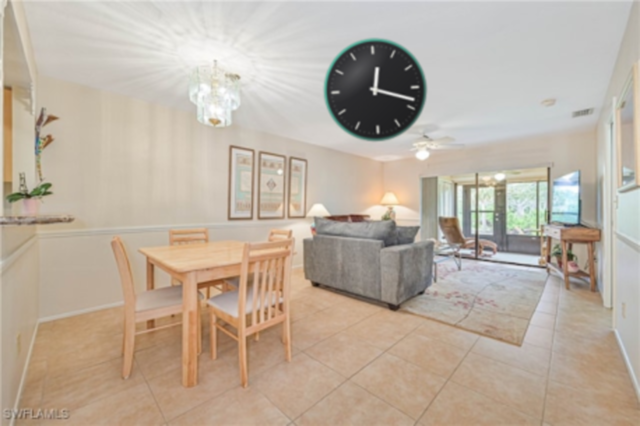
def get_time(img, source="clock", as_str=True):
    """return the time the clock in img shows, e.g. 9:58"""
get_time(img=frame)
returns 12:18
